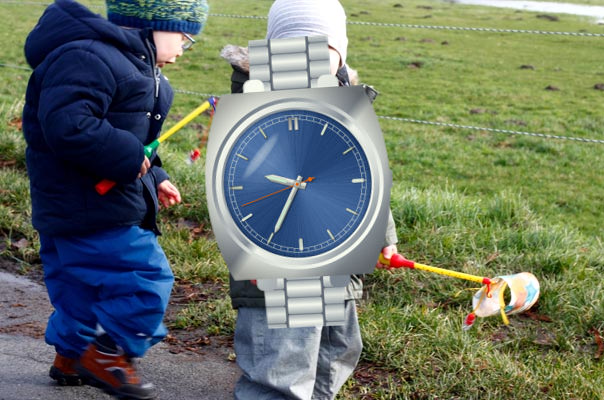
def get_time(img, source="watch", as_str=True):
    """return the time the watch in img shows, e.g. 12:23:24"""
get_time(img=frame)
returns 9:34:42
